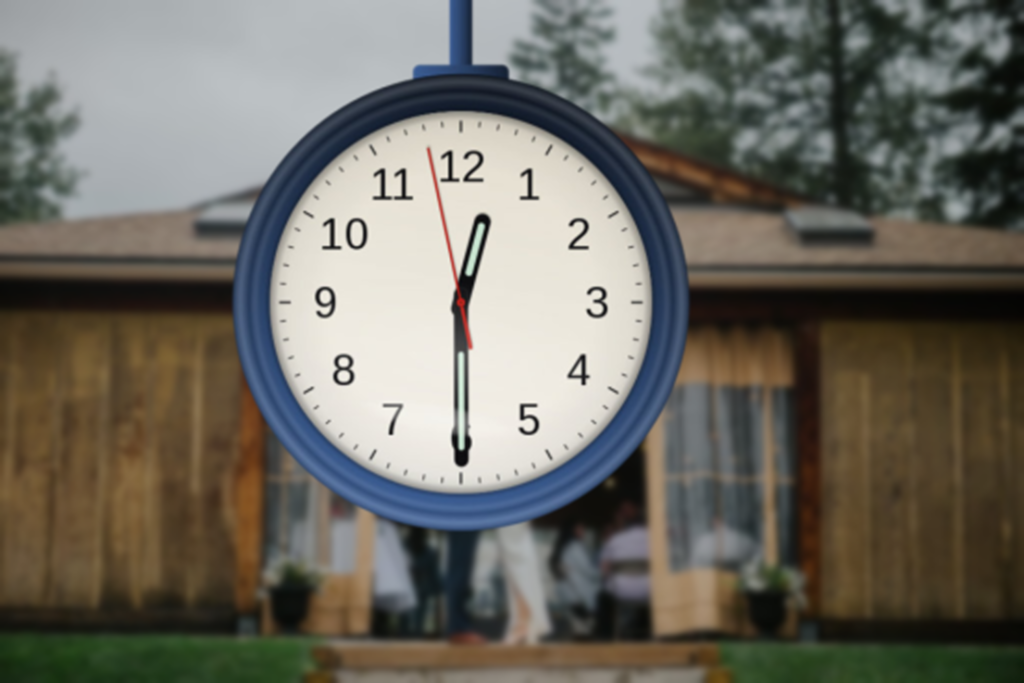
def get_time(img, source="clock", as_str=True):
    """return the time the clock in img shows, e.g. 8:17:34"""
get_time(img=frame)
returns 12:29:58
